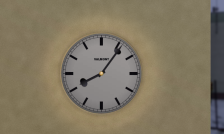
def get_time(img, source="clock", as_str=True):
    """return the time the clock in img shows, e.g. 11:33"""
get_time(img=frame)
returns 8:06
